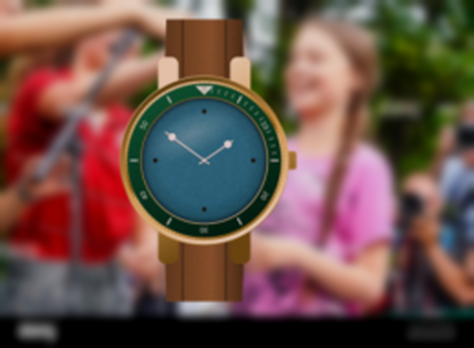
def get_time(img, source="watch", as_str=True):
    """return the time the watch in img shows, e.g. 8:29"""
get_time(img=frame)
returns 1:51
